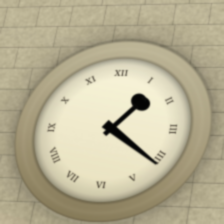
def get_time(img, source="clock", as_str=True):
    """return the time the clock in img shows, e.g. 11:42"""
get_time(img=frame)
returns 1:21
